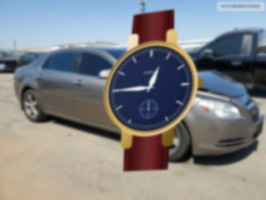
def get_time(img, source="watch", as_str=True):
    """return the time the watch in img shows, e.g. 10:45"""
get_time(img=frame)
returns 12:45
